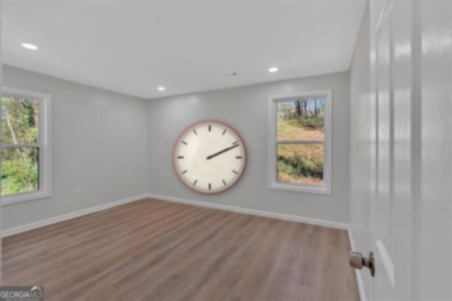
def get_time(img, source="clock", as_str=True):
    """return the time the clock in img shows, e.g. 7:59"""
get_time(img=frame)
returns 2:11
